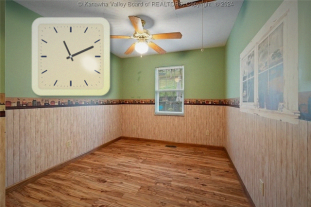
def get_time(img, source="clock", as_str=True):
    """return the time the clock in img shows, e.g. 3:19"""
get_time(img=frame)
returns 11:11
